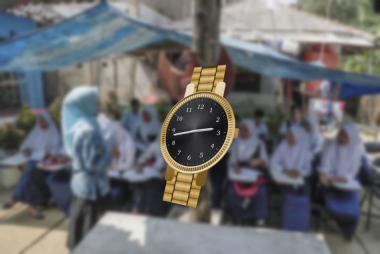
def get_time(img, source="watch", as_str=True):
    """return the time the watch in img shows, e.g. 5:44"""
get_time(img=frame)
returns 2:43
